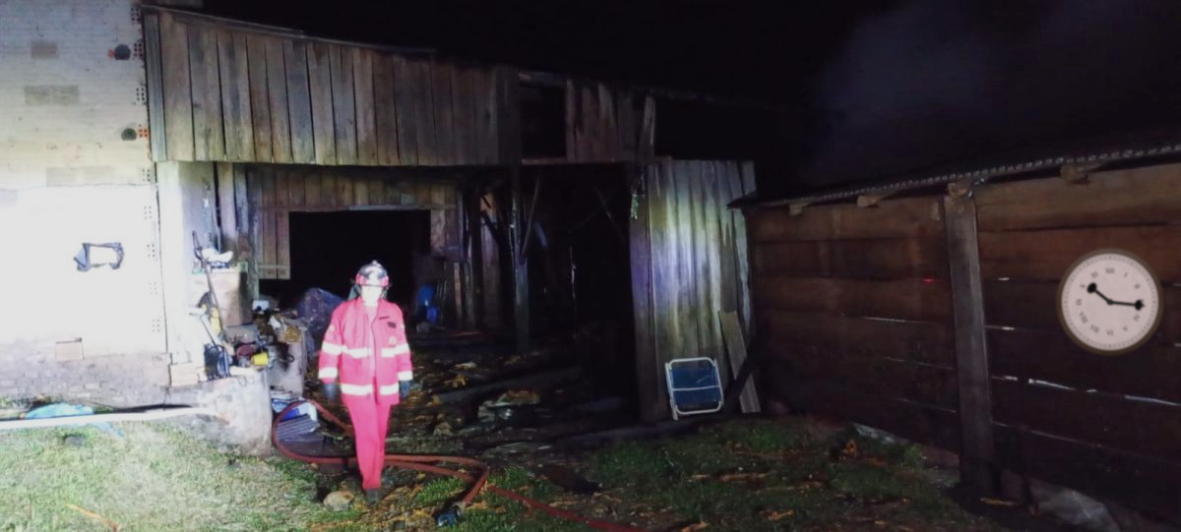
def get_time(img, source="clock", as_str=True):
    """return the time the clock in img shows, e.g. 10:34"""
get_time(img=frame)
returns 10:16
